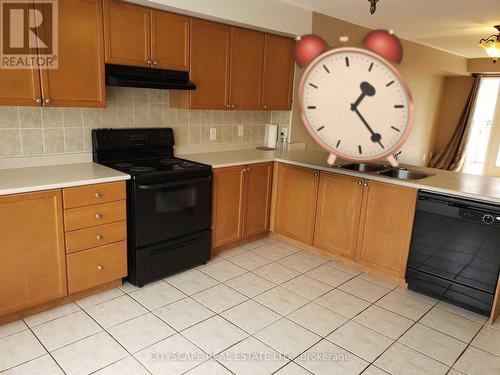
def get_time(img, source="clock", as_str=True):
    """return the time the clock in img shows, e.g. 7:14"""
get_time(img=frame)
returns 1:25
